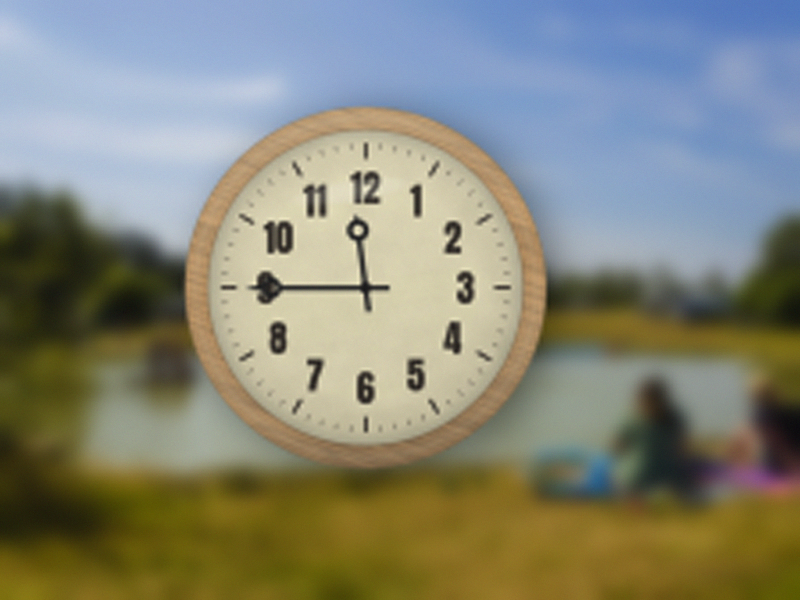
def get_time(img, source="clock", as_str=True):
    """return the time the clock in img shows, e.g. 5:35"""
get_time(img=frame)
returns 11:45
